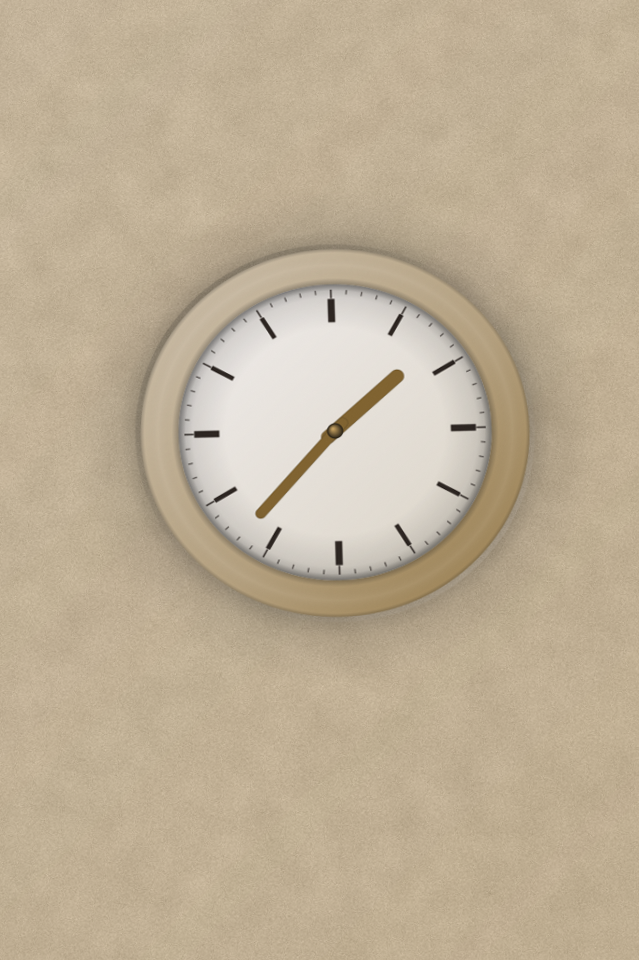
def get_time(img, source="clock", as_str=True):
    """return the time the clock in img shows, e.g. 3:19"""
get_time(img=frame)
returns 1:37
